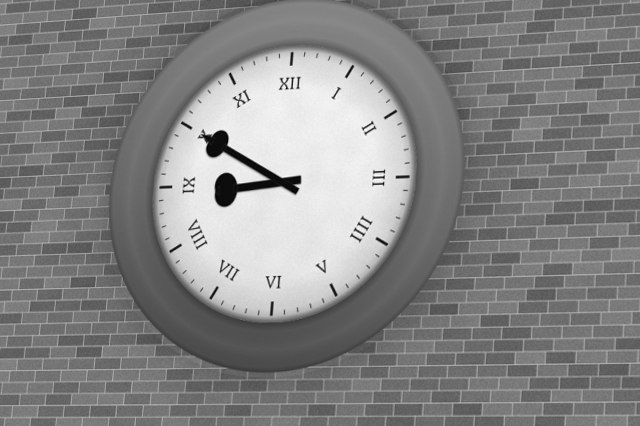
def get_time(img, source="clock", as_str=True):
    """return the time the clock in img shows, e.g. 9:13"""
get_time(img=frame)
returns 8:50
